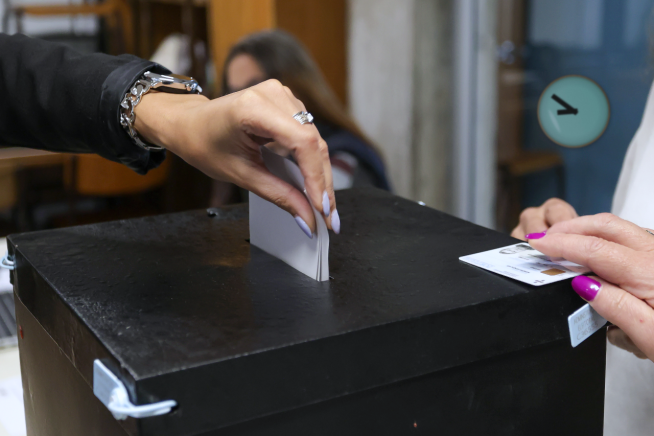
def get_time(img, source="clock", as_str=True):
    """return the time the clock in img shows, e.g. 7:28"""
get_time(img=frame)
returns 8:51
